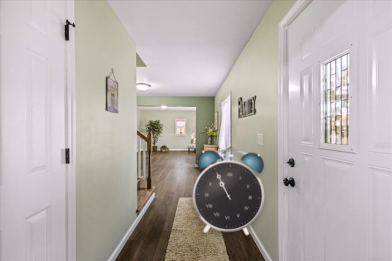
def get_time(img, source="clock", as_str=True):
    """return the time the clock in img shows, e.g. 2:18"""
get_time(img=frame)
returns 10:55
